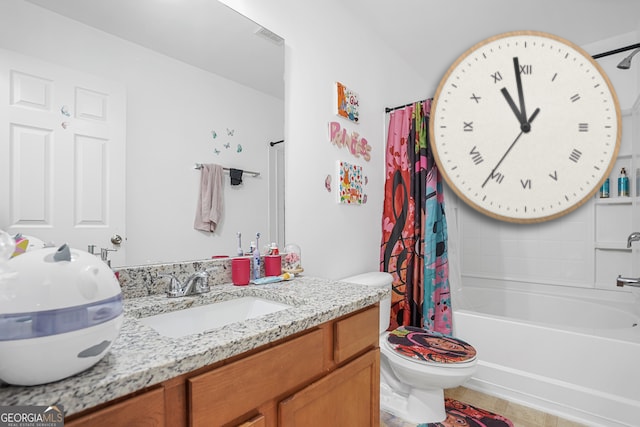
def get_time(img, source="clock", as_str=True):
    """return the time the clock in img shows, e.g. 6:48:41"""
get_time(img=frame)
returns 10:58:36
